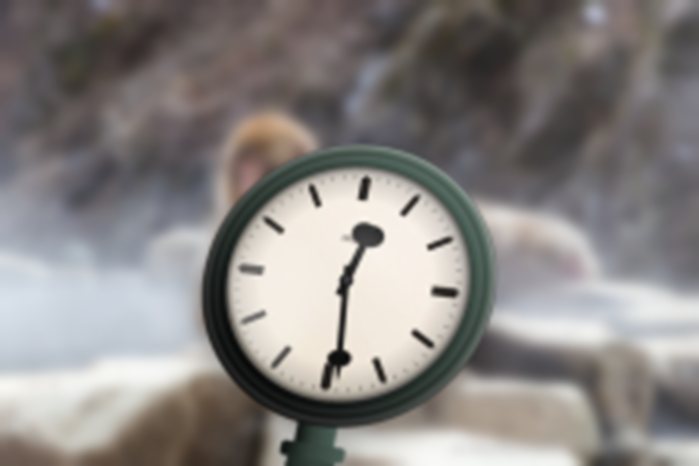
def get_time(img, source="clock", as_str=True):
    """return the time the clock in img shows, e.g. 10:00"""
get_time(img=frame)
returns 12:29
